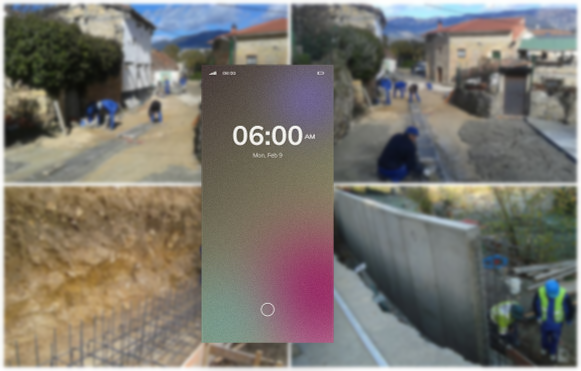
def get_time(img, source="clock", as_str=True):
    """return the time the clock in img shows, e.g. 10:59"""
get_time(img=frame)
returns 6:00
